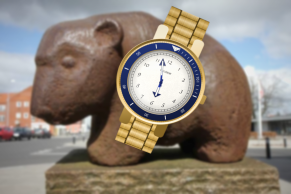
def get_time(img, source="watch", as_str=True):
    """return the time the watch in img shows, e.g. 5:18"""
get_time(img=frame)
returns 5:57
